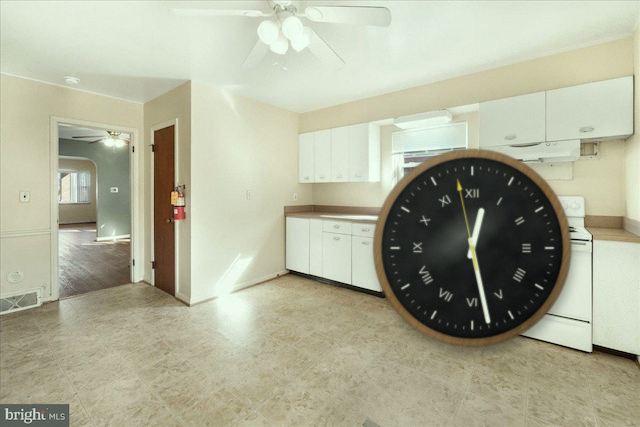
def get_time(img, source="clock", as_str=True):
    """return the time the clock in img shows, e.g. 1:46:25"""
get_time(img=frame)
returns 12:27:58
